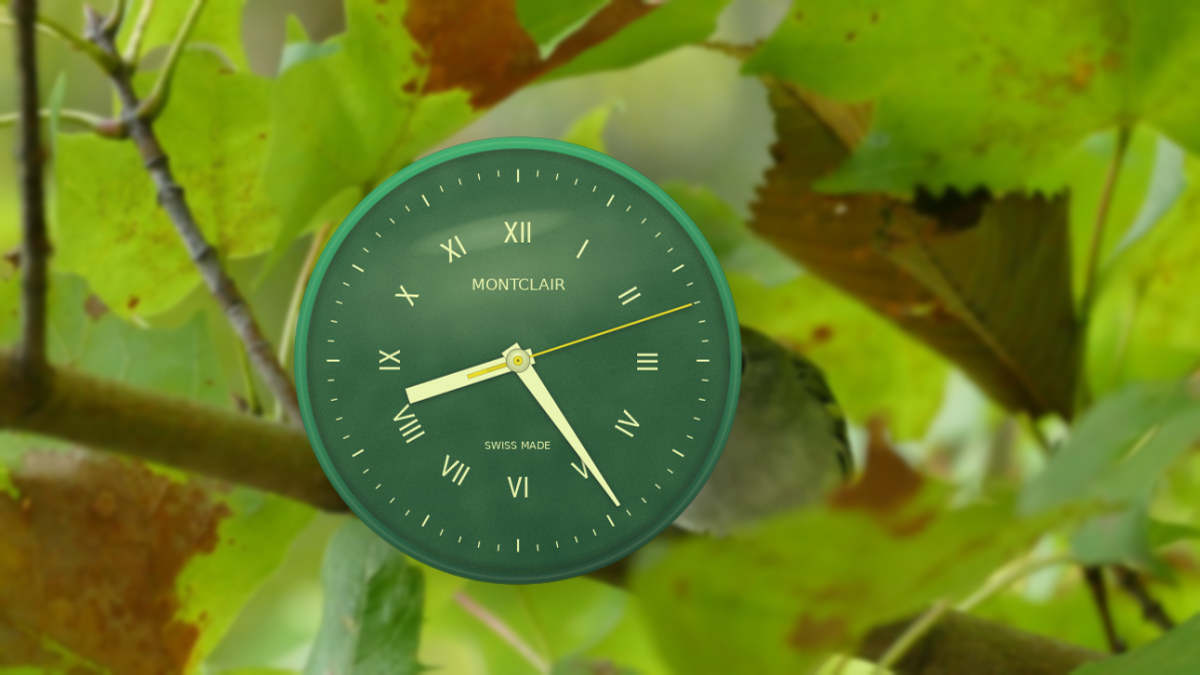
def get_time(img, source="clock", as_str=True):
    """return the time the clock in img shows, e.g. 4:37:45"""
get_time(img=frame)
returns 8:24:12
